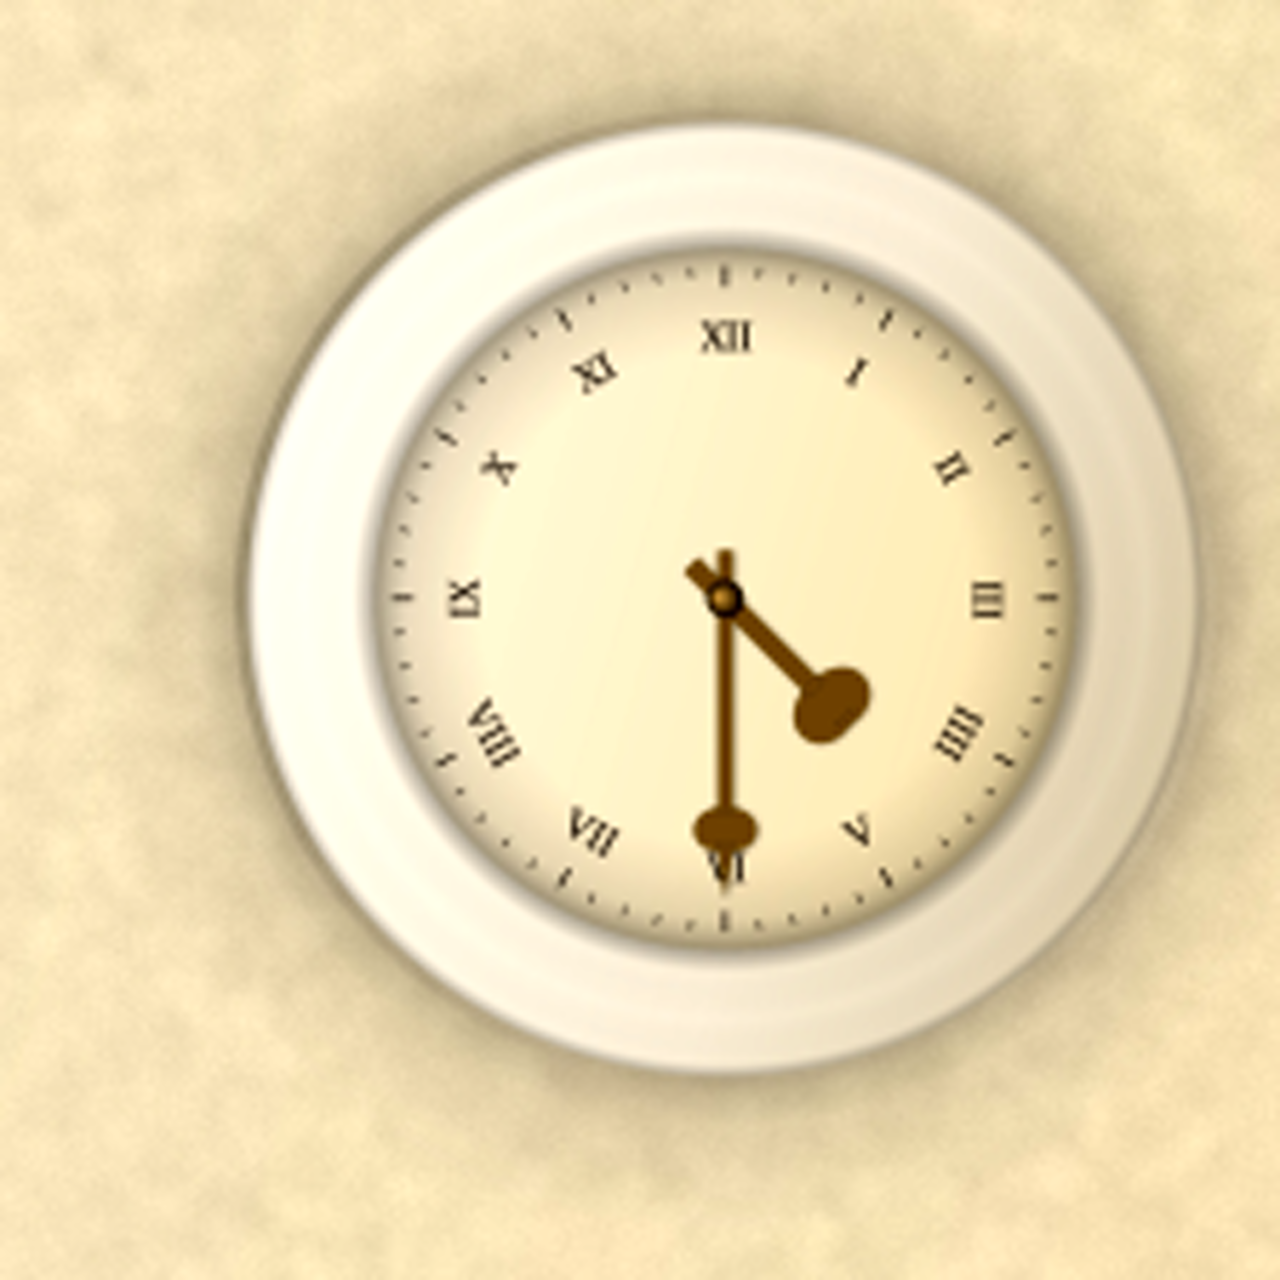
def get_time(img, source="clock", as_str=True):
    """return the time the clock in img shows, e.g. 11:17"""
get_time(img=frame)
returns 4:30
